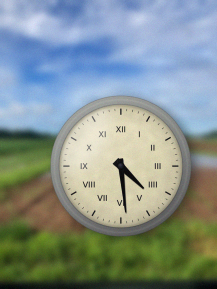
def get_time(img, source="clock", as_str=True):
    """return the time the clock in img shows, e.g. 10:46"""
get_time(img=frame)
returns 4:29
